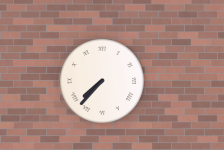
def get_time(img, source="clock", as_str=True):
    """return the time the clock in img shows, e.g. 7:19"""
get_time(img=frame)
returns 7:37
